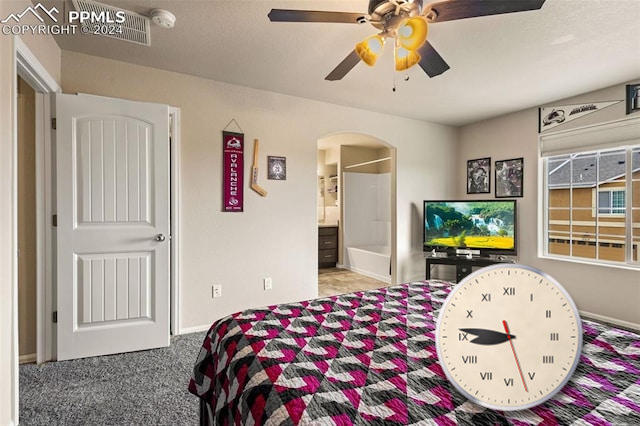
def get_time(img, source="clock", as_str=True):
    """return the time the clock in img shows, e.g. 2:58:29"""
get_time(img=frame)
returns 8:46:27
